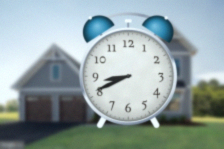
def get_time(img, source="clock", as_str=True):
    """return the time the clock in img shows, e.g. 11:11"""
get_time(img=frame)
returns 8:41
